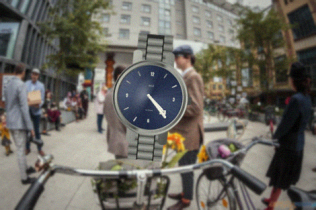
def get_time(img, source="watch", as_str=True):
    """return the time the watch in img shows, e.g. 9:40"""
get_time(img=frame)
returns 4:23
